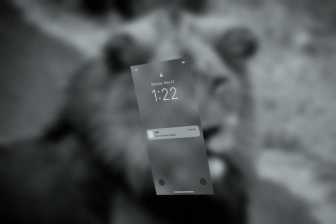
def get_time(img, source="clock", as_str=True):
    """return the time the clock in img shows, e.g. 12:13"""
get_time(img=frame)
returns 1:22
